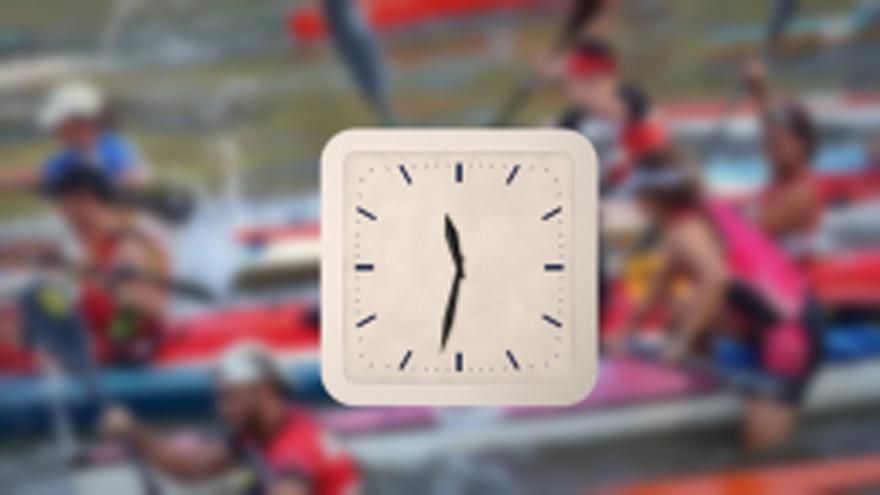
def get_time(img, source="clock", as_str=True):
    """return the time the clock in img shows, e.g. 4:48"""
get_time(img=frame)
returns 11:32
